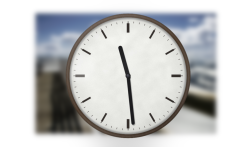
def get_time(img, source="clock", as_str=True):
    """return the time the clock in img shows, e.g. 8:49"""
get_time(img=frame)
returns 11:29
